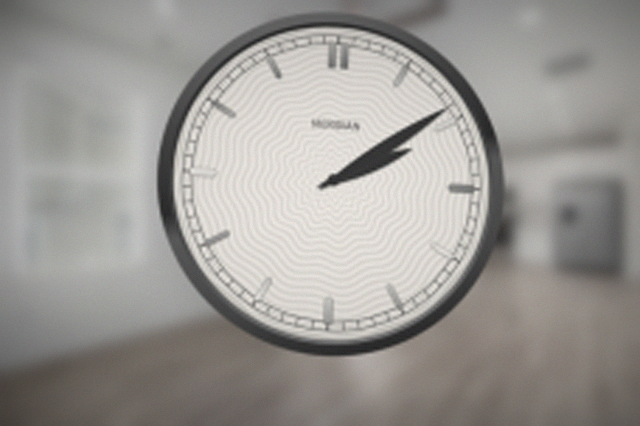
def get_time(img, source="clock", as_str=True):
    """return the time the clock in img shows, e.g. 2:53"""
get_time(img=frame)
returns 2:09
